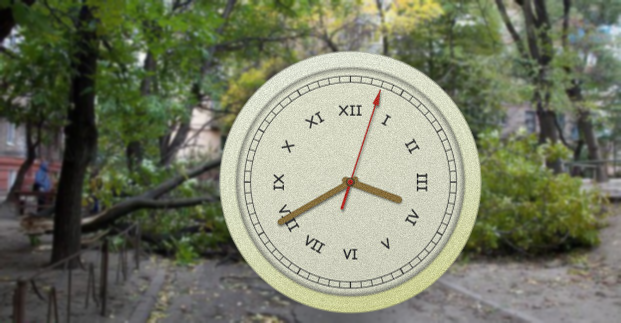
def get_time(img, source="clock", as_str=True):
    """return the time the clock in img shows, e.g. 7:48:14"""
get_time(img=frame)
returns 3:40:03
